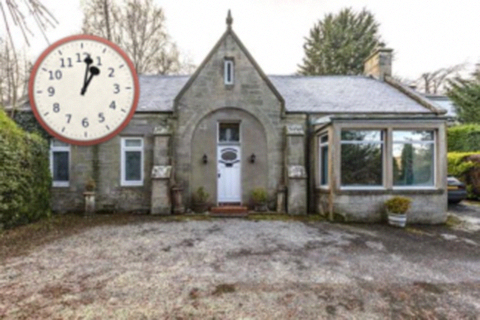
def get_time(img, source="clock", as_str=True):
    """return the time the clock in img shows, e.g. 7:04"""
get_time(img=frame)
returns 1:02
